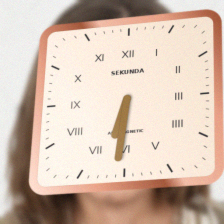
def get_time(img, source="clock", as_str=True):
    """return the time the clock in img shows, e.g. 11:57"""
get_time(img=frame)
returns 6:31
